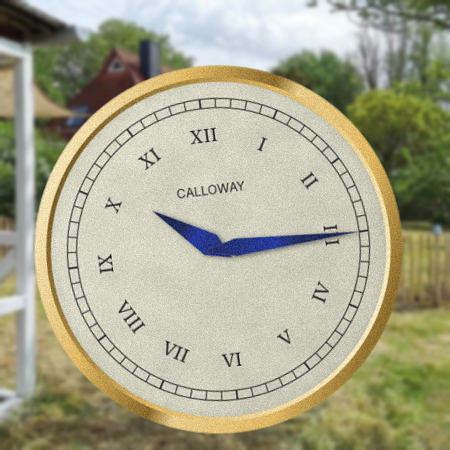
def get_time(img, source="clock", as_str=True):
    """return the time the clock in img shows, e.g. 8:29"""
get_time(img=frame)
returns 10:15
